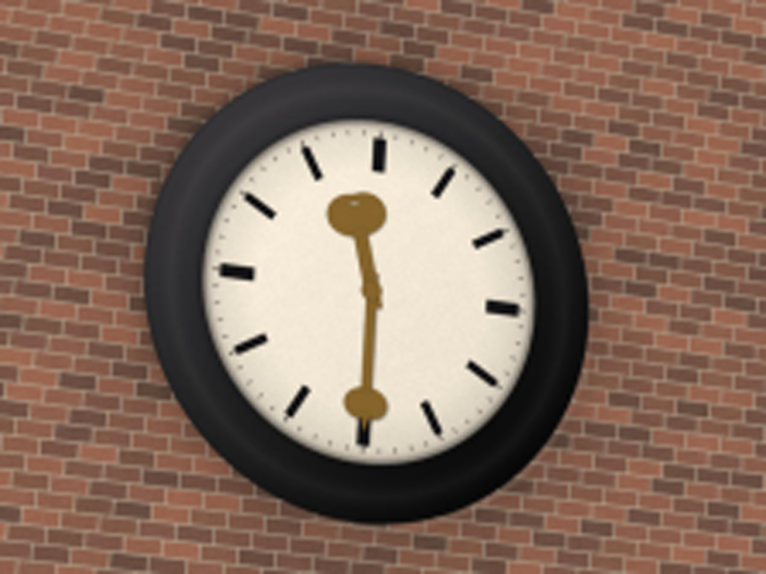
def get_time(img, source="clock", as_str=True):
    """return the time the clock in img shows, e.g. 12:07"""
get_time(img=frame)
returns 11:30
